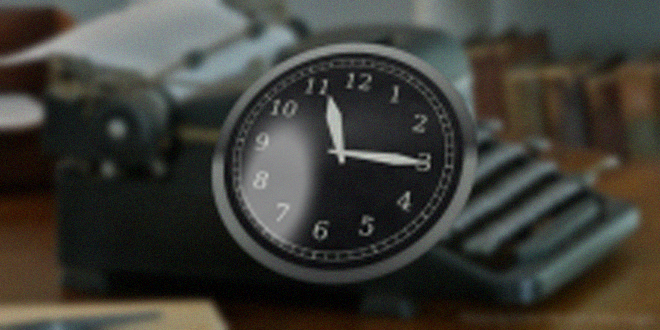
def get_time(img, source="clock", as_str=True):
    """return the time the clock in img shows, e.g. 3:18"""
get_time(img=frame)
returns 11:15
